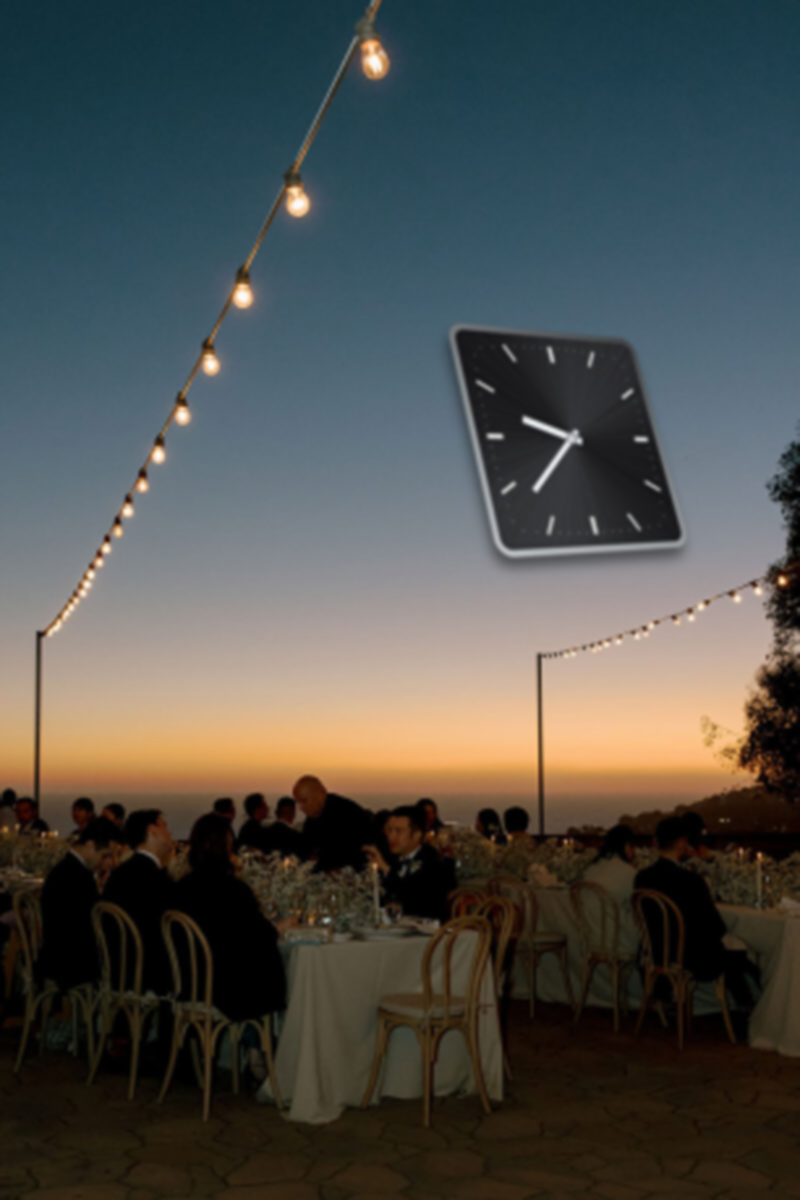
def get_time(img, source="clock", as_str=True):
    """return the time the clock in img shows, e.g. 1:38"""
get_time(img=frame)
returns 9:38
